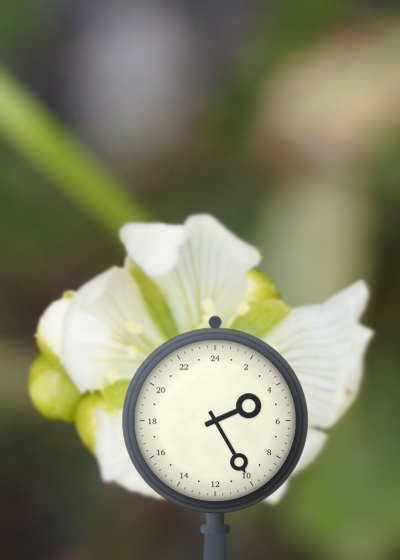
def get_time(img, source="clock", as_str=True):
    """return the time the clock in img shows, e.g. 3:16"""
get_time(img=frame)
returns 4:25
